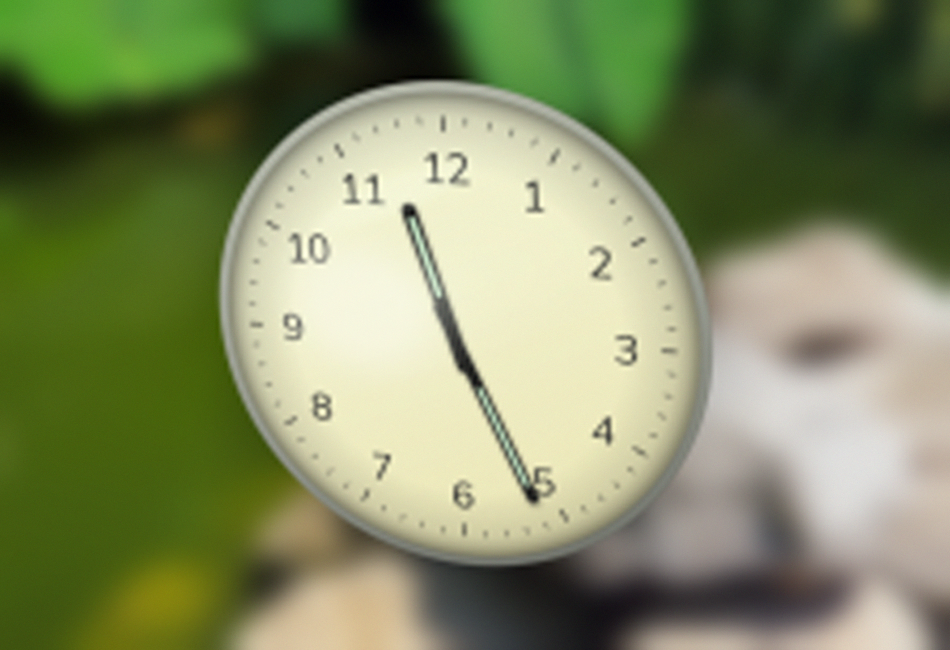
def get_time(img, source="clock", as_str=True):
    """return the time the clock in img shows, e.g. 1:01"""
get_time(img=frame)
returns 11:26
